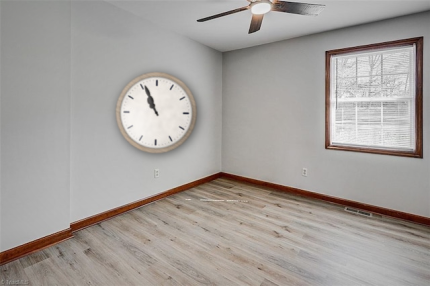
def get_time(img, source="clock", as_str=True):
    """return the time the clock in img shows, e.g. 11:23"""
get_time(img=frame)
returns 10:56
